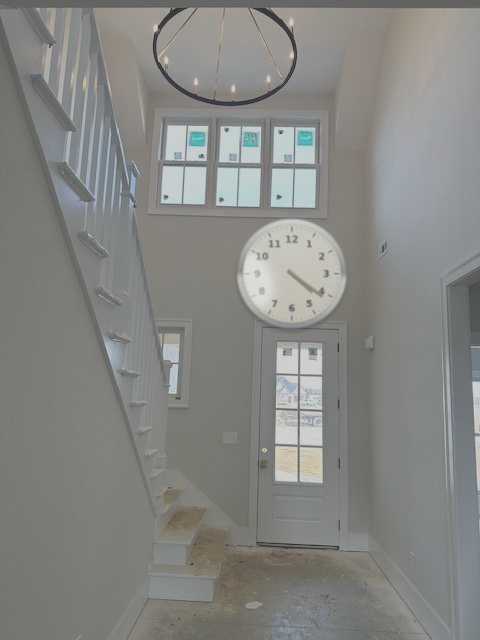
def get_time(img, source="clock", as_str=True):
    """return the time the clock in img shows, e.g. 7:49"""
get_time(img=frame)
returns 4:21
